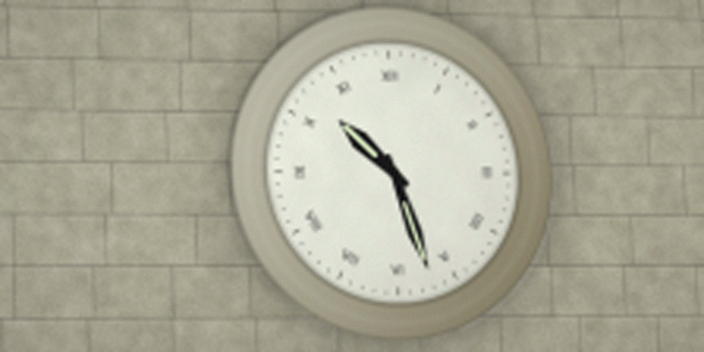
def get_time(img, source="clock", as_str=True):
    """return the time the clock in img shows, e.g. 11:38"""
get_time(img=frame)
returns 10:27
